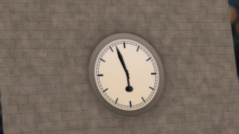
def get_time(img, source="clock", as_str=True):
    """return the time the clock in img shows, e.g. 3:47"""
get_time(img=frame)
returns 5:57
